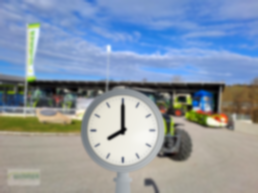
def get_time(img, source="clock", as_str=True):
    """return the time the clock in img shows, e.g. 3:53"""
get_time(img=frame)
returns 8:00
